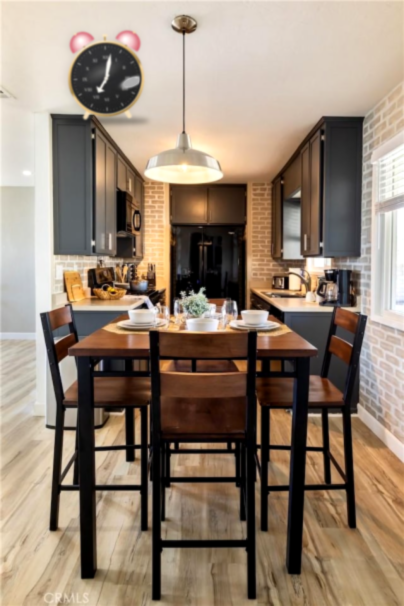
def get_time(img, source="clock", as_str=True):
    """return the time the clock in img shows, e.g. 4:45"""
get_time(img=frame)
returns 7:02
